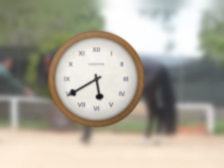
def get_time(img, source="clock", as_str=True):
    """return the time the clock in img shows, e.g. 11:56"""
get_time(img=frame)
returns 5:40
